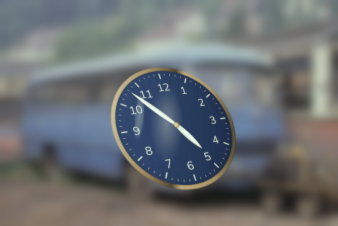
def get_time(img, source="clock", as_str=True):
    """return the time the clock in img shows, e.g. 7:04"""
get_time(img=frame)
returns 4:53
